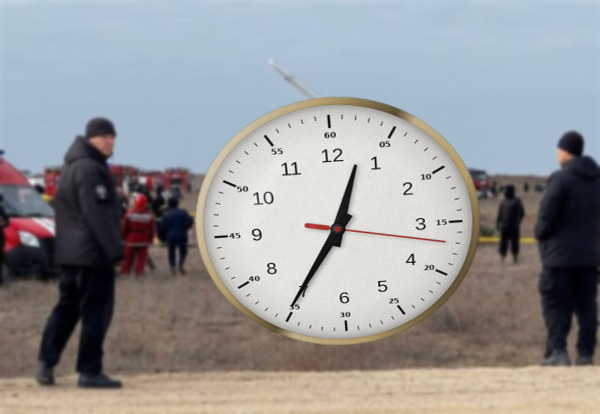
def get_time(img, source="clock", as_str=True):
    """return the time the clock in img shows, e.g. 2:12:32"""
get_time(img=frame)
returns 12:35:17
